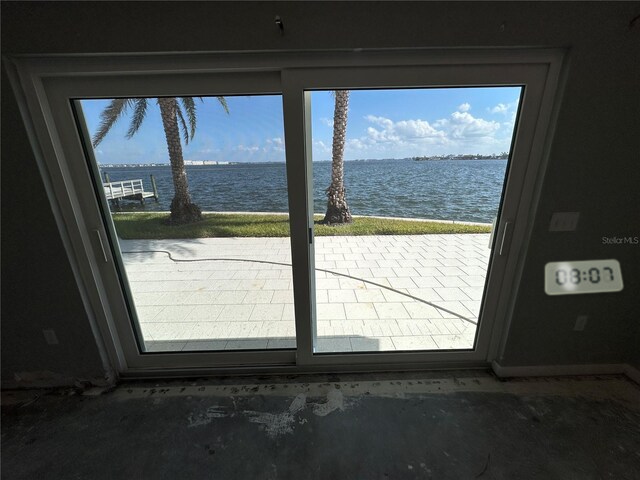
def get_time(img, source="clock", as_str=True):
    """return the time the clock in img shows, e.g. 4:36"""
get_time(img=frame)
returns 8:07
